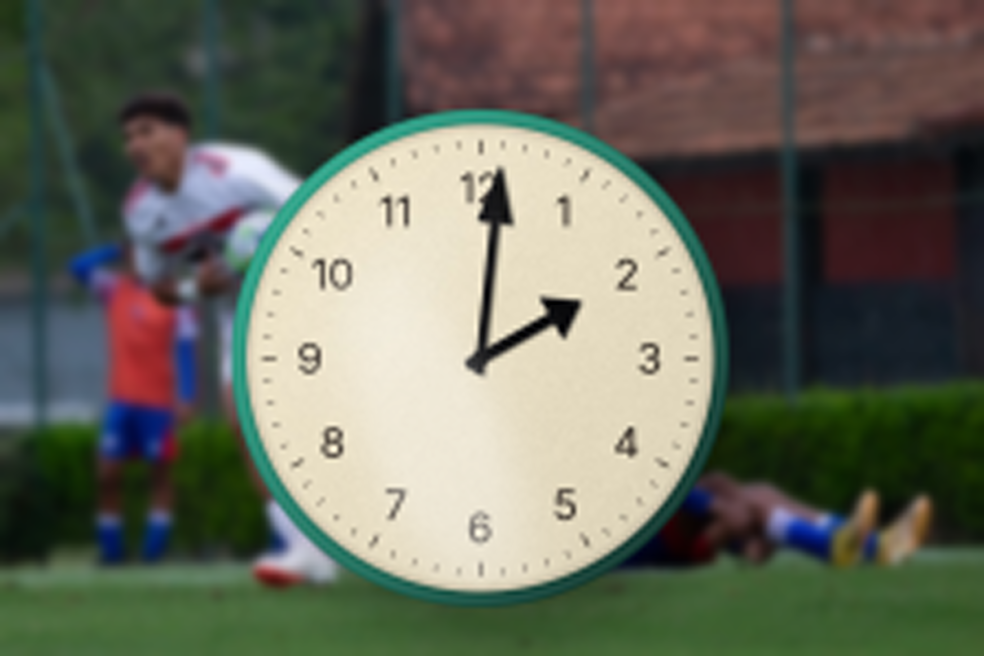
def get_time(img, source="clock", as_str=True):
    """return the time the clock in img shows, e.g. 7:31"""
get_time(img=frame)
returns 2:01
